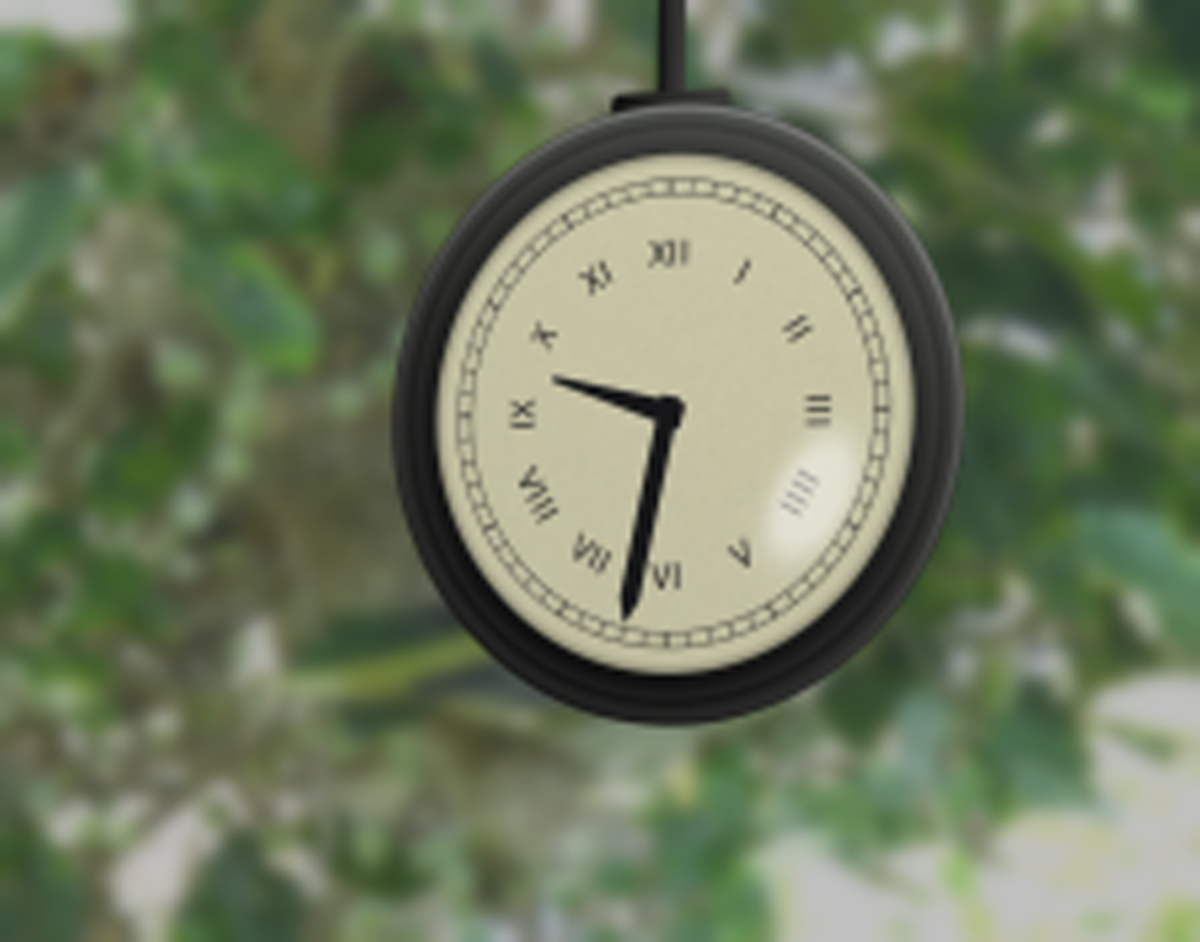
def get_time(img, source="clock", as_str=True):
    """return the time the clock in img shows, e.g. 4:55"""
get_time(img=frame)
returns 9:32
